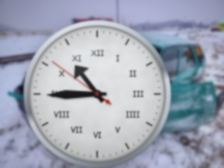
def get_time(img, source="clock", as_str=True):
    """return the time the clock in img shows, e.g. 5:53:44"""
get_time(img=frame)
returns 10:44:51
